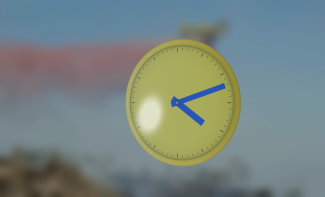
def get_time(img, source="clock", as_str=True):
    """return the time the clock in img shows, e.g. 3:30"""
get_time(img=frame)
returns 4:12
